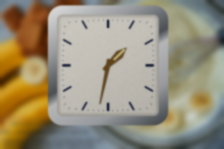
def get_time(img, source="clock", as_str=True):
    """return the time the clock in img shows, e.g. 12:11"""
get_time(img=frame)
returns 1:32
